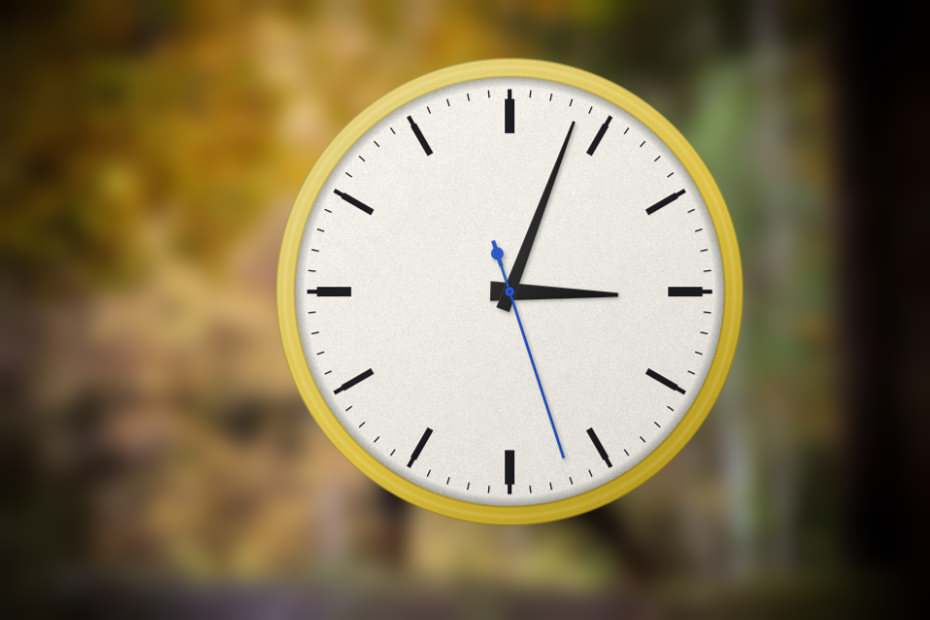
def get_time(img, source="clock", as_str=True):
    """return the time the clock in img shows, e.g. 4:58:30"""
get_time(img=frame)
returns 3:03:27
